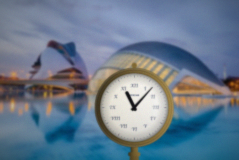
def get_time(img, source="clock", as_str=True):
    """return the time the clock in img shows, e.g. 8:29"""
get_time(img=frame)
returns 11:07
